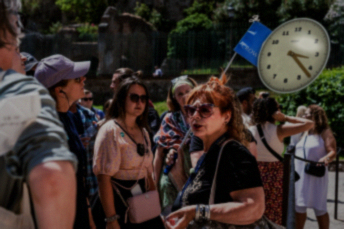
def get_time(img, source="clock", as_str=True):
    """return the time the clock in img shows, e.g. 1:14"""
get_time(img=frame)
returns 3:22
